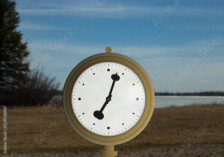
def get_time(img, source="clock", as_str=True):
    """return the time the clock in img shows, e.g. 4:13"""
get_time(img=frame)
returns 7:03
